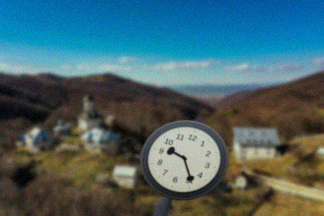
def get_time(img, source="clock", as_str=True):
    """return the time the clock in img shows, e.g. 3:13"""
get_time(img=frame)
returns 9:24
